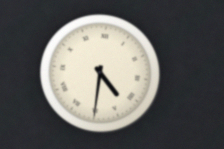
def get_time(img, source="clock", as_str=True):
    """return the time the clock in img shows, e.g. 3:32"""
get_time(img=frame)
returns 4:30
